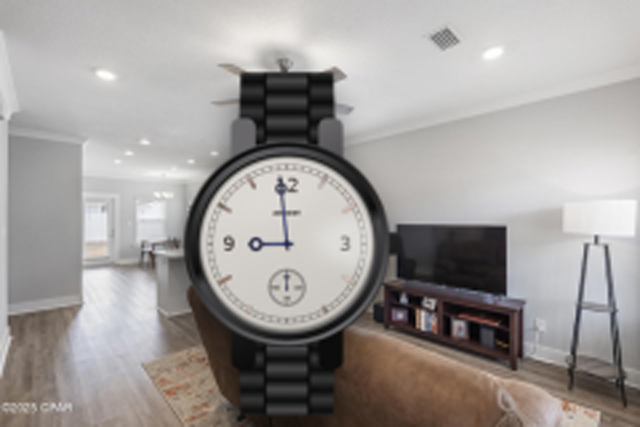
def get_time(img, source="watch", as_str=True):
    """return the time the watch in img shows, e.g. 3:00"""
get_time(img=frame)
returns 8:59
